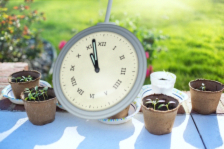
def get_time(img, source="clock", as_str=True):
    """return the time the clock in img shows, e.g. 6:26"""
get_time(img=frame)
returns 10:57
